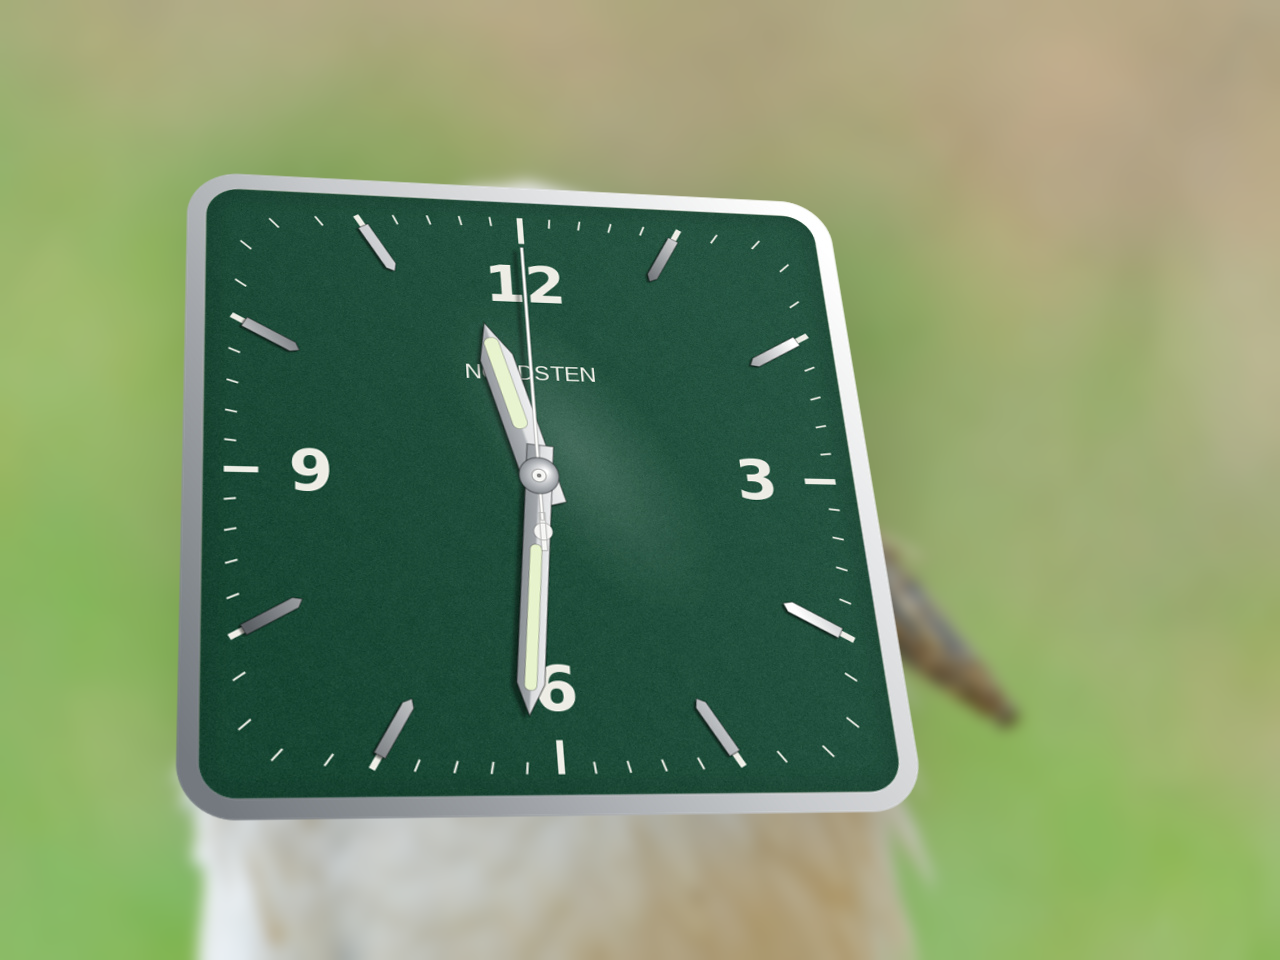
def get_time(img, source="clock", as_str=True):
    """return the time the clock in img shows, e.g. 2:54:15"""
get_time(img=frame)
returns 11:31:00
